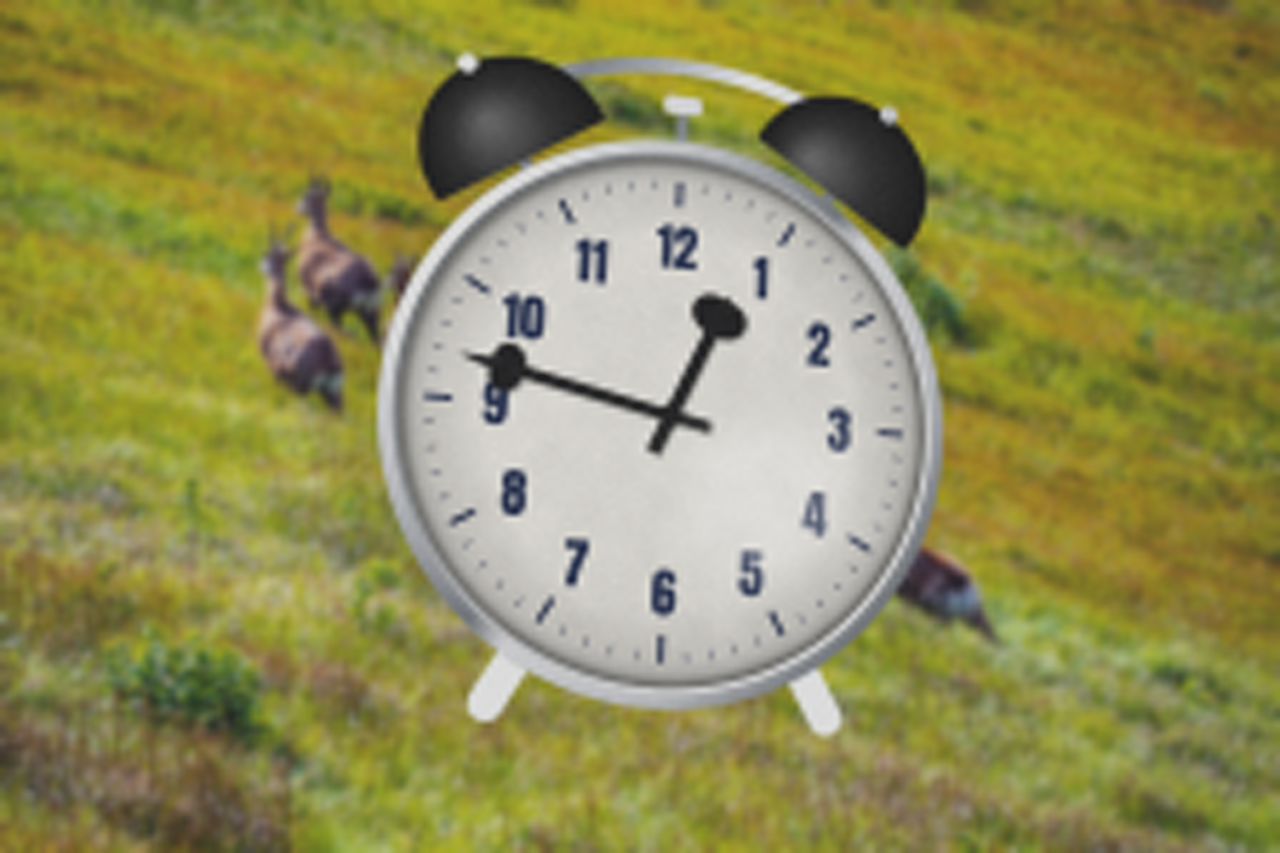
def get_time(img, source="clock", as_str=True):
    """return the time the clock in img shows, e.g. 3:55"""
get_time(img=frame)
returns 12:47
